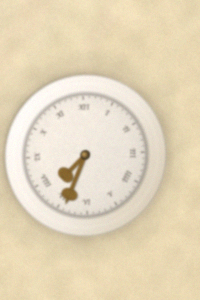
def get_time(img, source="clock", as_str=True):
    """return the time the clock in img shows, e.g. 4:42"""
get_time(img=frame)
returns 7:34
